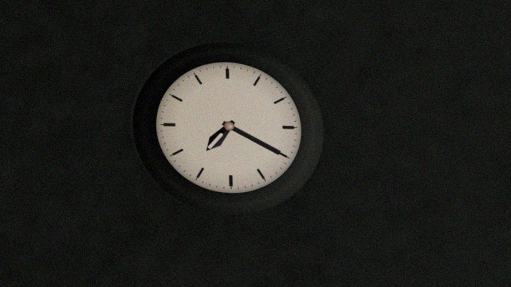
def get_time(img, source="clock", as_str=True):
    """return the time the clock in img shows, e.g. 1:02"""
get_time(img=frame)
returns 7:20
